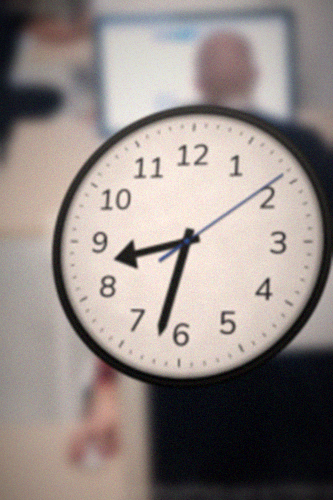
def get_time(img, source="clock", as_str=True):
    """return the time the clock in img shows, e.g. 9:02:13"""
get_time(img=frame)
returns 8:32:09
